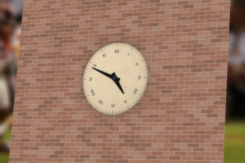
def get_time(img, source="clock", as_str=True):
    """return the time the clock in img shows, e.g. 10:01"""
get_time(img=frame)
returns 4:49
